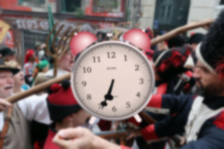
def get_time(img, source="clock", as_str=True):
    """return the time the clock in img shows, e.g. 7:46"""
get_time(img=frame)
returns 6:34
